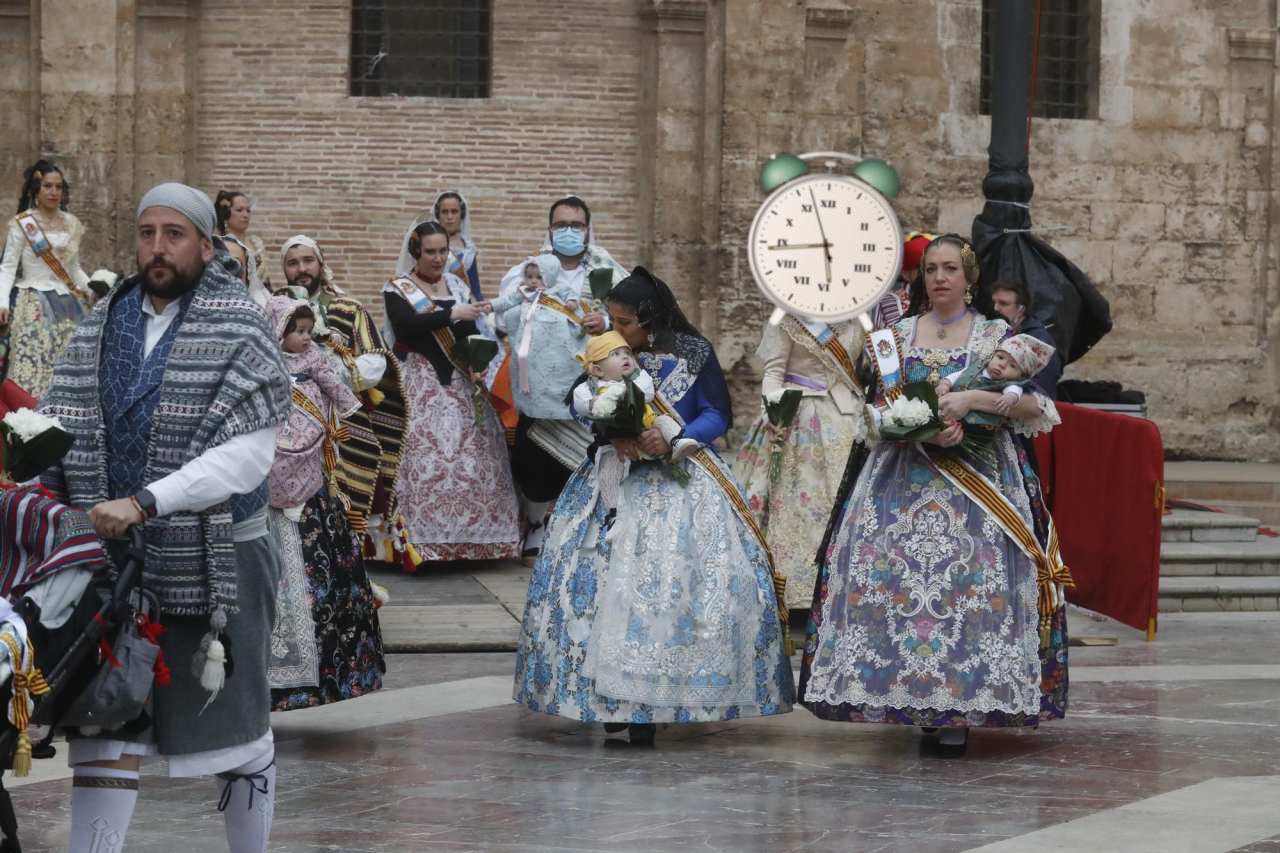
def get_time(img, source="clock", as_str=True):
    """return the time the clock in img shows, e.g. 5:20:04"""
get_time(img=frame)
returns 5:43:57
